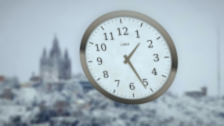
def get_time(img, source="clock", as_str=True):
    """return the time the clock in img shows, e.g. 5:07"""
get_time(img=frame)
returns 1:26
